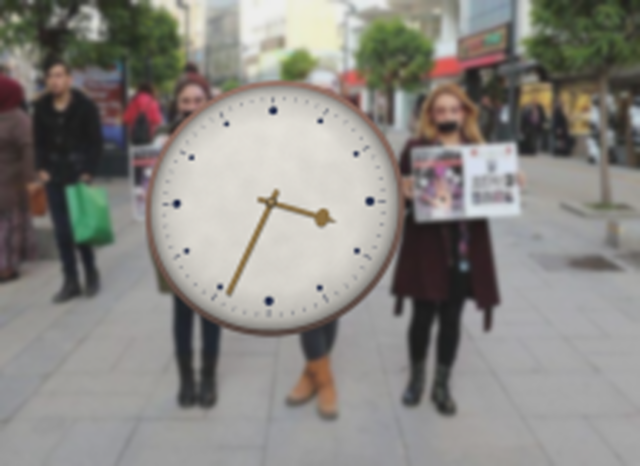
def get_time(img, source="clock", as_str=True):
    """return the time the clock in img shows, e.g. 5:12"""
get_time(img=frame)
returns 3:34
